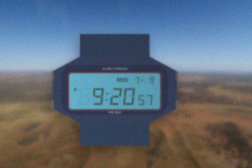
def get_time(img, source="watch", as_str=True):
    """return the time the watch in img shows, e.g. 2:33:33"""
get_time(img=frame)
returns 9:20:57
